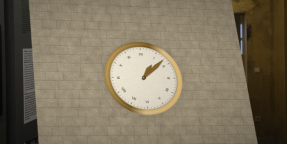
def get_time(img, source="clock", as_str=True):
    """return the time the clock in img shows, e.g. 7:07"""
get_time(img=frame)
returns 1:08
